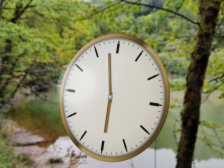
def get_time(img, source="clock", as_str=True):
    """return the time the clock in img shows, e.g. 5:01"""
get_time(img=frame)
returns 5:58
